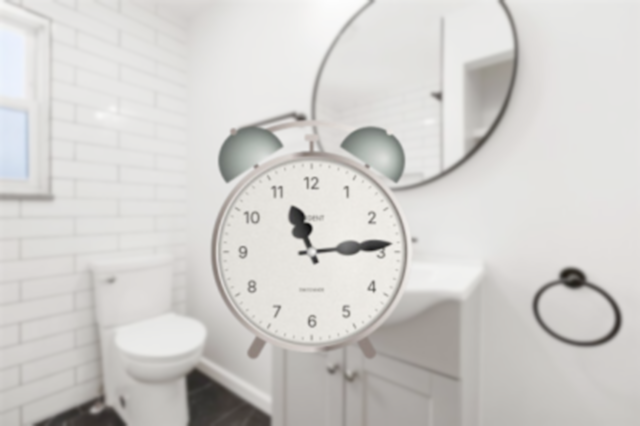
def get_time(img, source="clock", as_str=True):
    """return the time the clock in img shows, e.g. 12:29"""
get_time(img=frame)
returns 11:14
